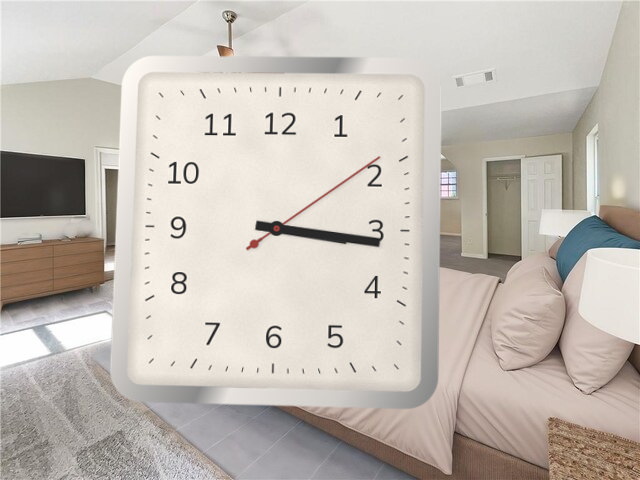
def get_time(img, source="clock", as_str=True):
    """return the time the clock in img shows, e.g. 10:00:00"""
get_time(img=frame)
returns 3:16:09
